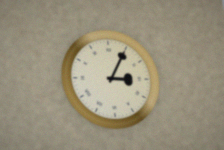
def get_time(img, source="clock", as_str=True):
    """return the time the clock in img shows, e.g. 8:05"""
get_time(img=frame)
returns 3:05
